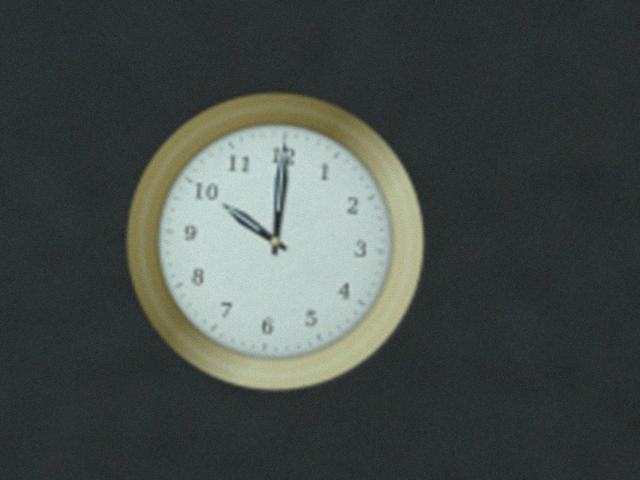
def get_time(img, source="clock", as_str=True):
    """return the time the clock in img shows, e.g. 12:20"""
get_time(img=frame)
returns 10:00
